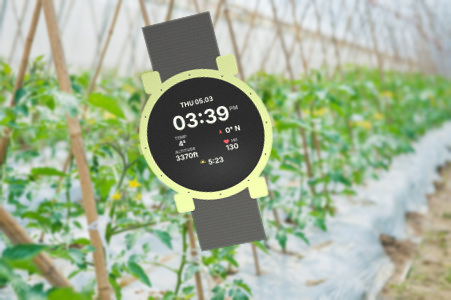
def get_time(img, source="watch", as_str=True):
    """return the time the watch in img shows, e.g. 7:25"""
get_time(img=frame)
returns 3:39
